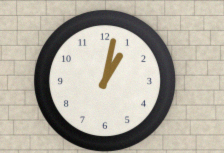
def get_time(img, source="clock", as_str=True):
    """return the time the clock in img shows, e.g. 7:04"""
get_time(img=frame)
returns 1:02
